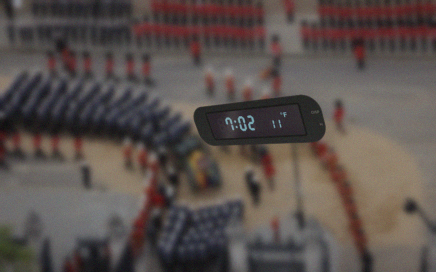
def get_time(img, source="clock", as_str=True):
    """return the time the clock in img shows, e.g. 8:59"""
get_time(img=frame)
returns 7:02
